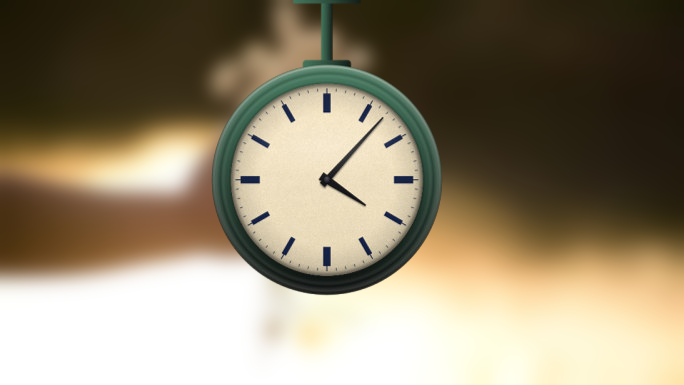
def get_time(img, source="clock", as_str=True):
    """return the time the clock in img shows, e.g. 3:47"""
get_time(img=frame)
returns 4:07
